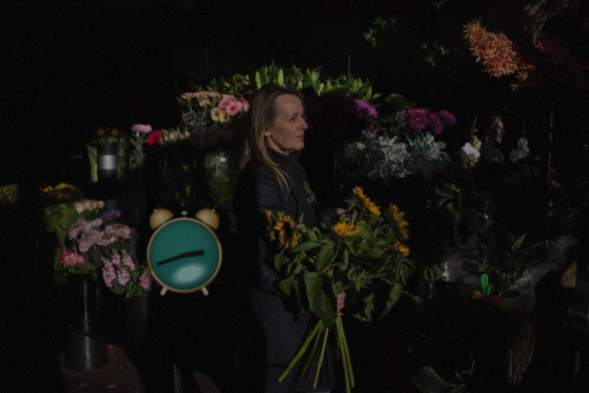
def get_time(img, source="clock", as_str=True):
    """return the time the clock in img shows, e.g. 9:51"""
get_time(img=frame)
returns 2:42
